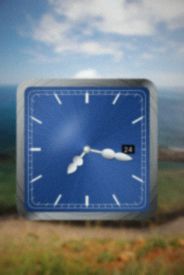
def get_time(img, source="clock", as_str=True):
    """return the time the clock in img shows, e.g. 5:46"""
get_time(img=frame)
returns 7:17
